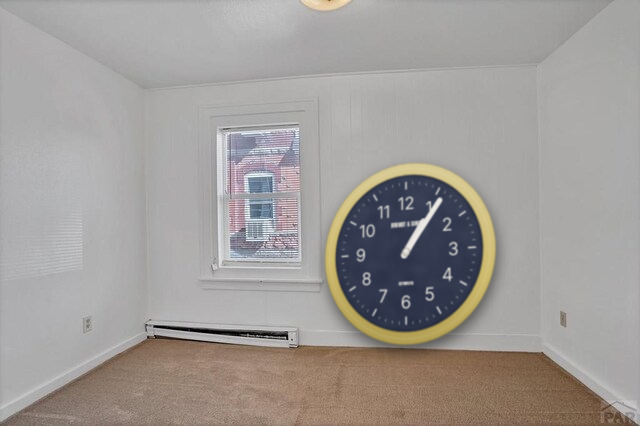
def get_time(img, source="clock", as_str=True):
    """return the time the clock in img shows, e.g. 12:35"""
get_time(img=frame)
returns 1:06
